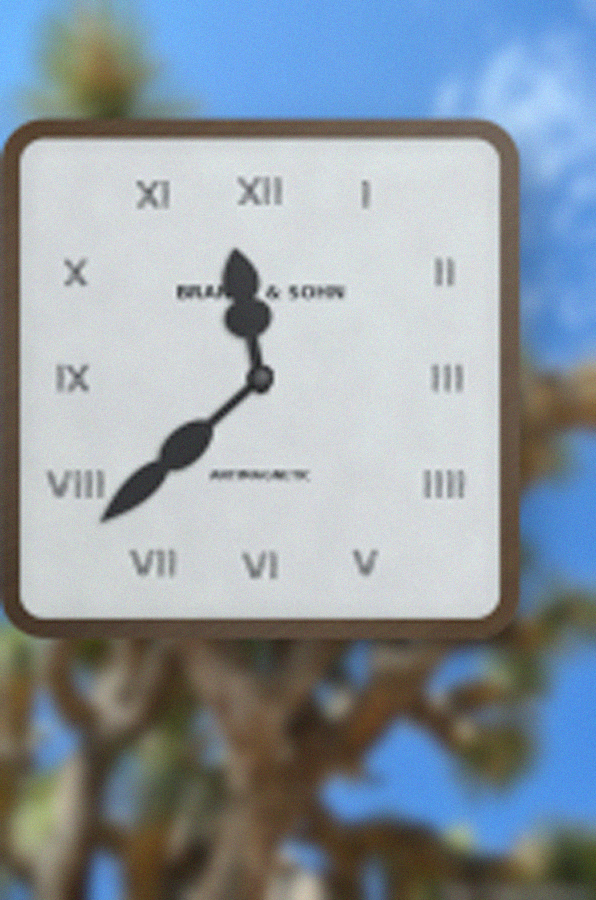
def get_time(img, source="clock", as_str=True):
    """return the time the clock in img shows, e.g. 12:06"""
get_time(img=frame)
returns 11:38
